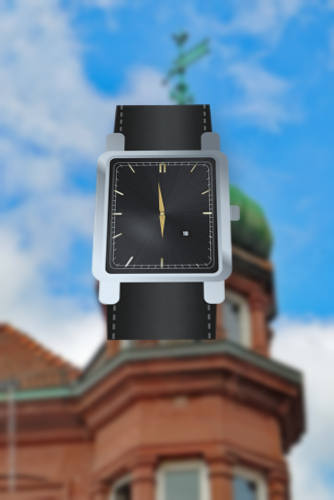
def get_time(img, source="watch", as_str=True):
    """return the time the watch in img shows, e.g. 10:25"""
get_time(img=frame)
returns 5:59
